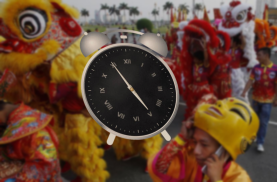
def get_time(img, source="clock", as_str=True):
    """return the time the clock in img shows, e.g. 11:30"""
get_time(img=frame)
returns 4:55
